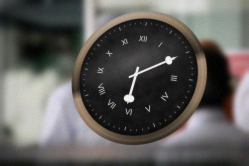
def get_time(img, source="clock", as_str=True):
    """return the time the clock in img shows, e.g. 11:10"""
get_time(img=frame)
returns 6:10
